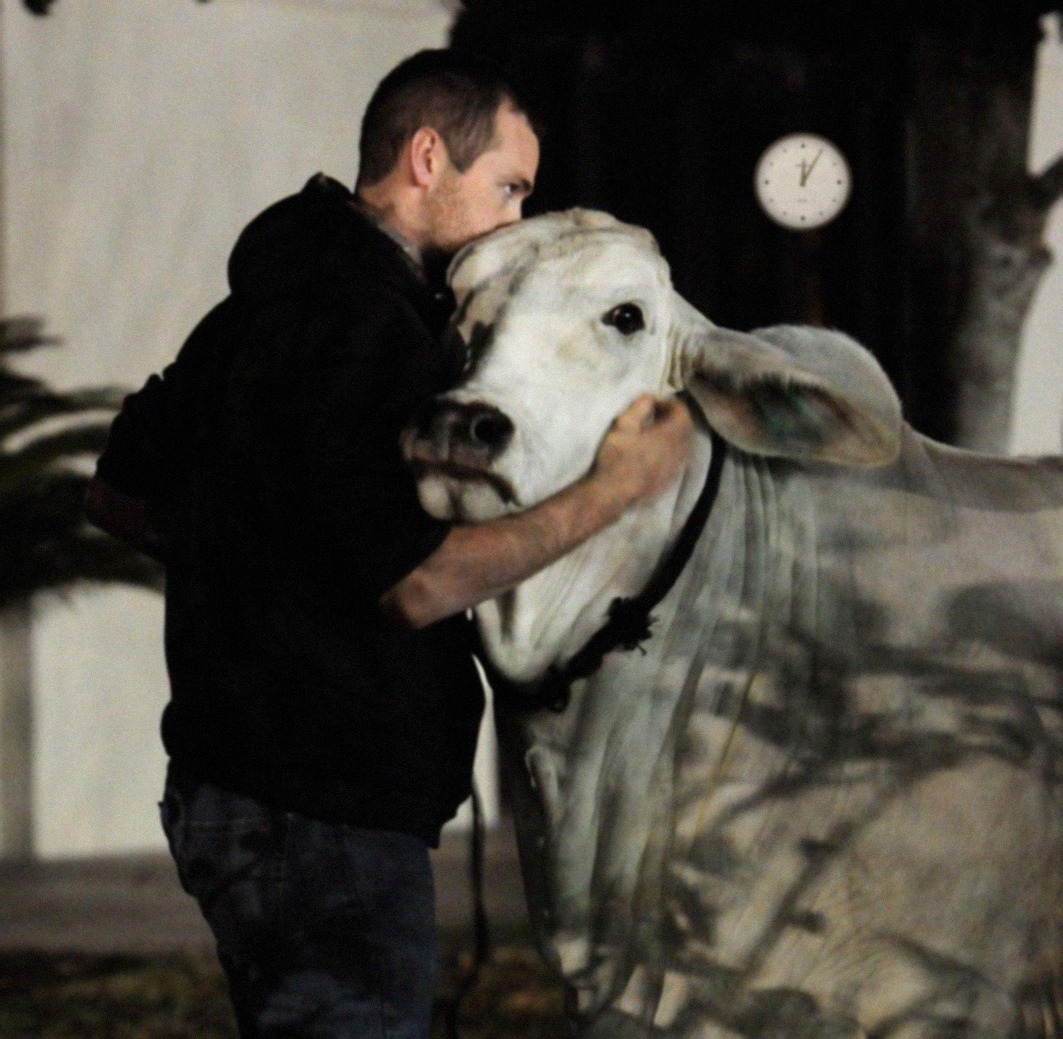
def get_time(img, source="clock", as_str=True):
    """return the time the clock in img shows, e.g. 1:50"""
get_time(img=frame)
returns 12:05
